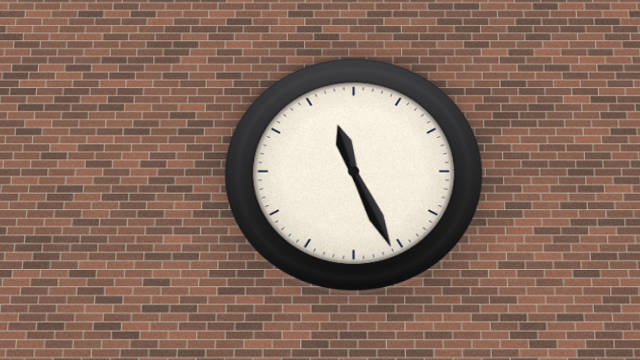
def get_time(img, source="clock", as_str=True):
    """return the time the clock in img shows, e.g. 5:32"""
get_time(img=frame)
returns 11:26
